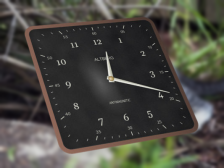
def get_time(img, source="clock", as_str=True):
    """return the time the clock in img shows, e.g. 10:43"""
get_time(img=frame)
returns 12:19
